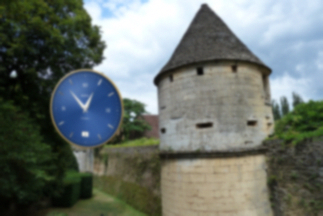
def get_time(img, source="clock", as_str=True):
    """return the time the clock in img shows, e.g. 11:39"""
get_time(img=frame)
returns 12:53
